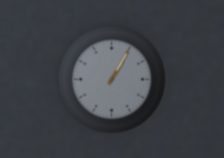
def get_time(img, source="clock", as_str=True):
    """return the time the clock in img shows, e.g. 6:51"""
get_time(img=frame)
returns 1:05
